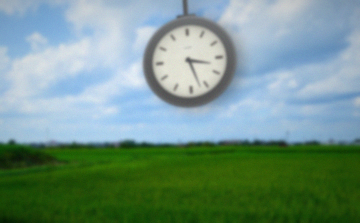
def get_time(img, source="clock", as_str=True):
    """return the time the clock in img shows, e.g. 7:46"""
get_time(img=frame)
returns 3:27
